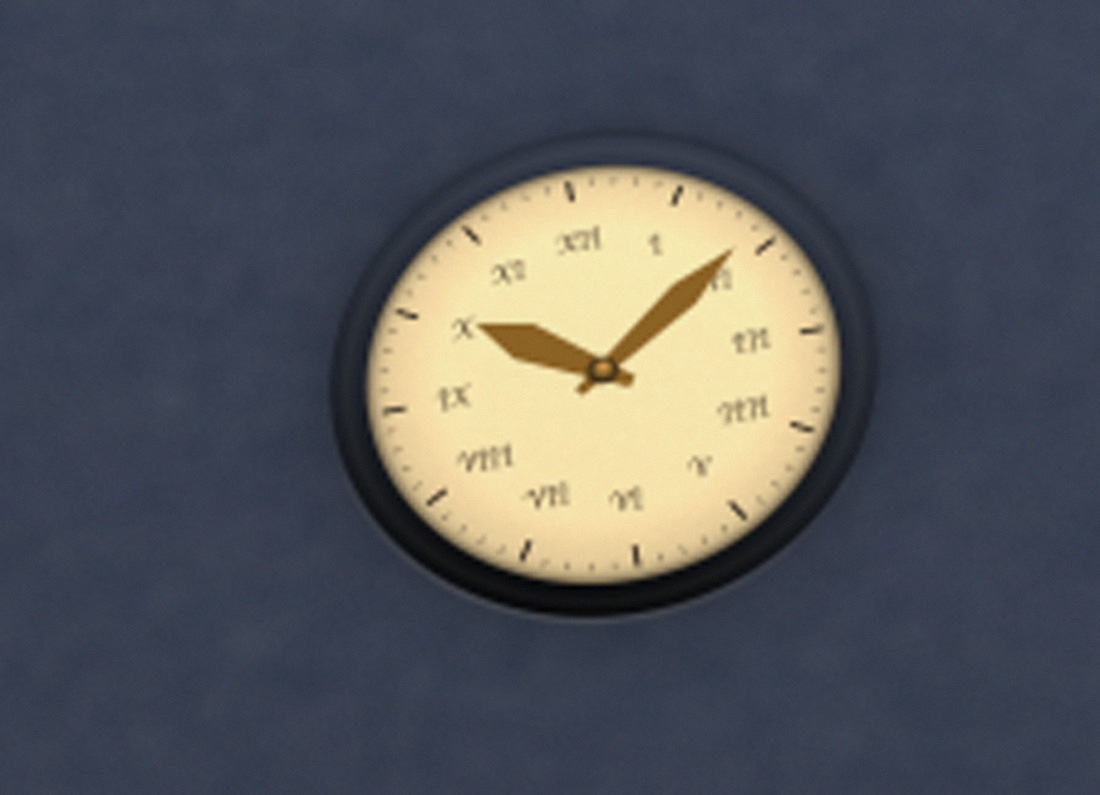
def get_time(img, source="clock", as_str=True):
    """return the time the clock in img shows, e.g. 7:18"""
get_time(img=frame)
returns 10:09
